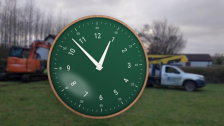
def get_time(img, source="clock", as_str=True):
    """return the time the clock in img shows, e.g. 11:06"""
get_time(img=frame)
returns 12:53
